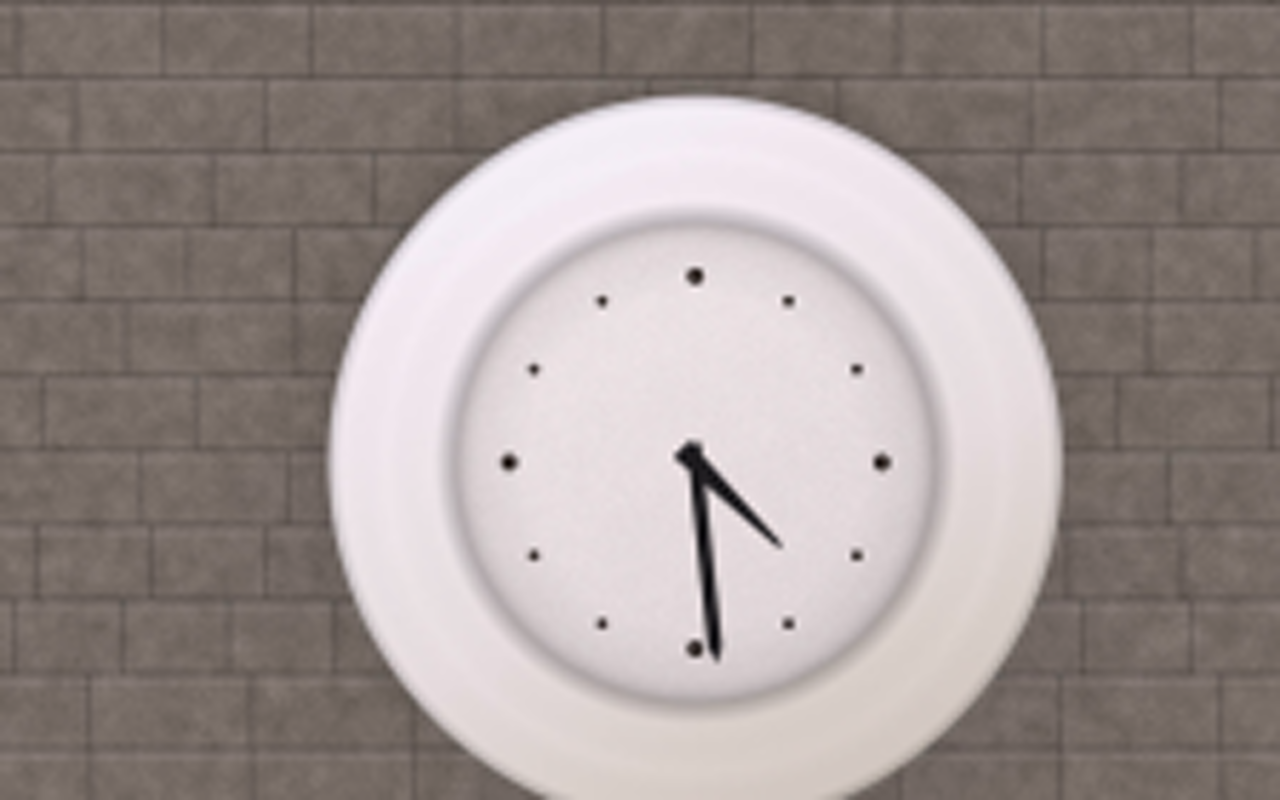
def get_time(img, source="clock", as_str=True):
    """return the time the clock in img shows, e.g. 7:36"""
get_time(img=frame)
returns 4:29
